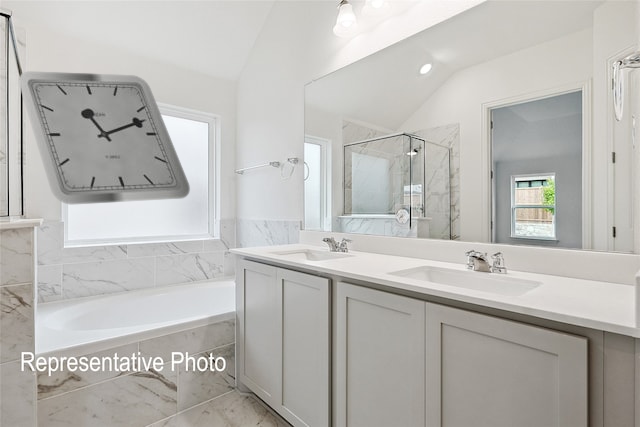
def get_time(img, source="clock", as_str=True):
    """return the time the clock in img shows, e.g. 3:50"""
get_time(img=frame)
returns 11:12
